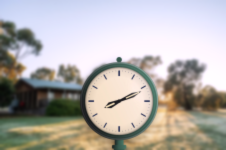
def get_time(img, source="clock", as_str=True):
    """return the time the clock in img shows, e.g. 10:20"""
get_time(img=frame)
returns 8:11
